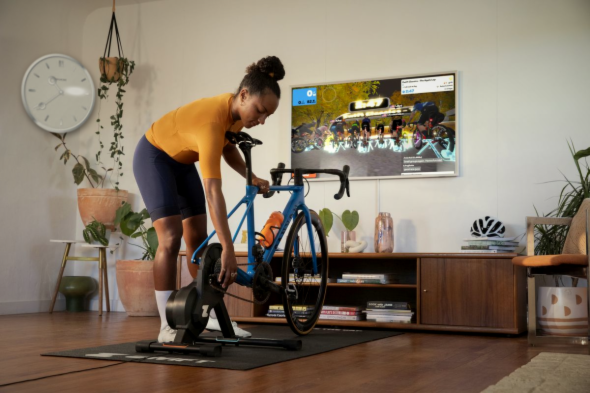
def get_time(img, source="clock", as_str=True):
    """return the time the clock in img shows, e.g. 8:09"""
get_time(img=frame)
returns 10:39
